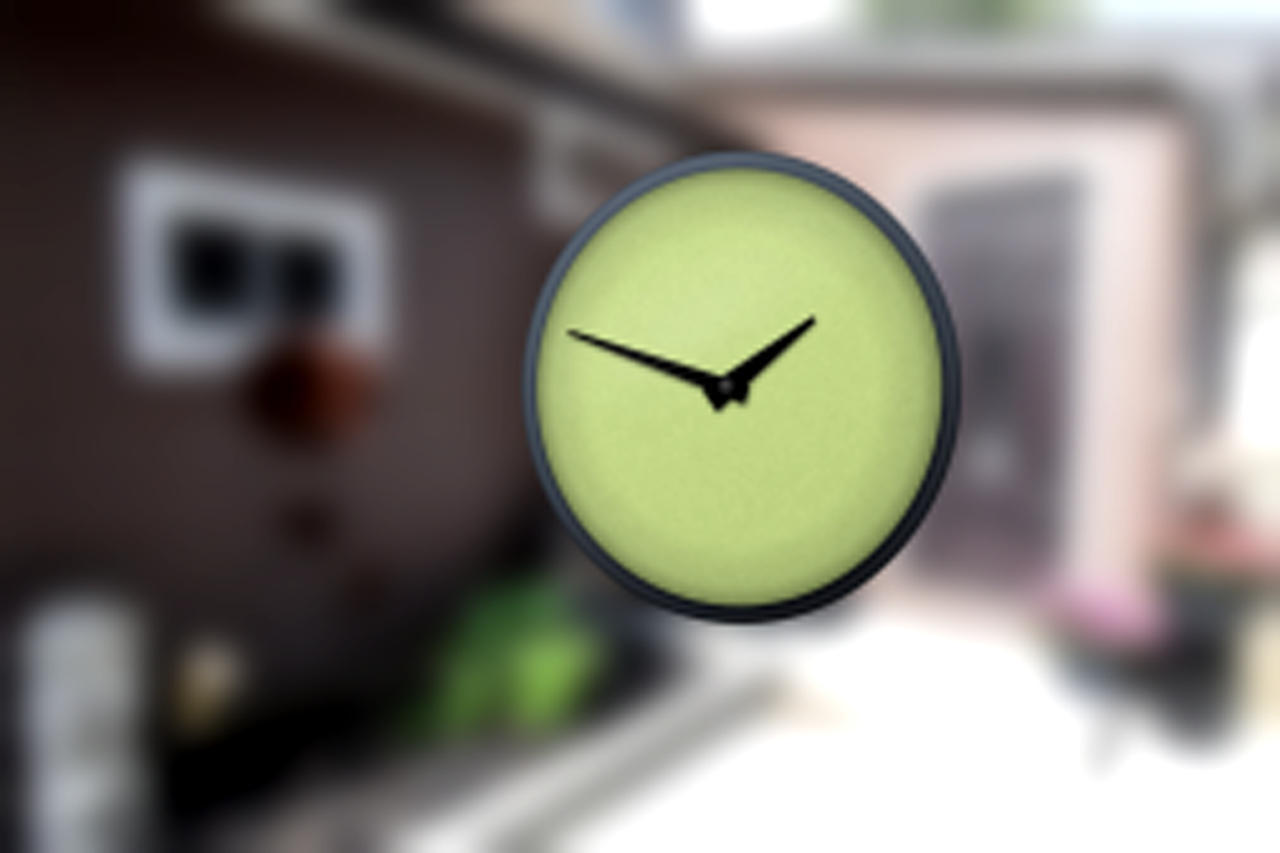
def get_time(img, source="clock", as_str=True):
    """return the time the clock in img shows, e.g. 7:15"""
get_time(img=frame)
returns 1:48
